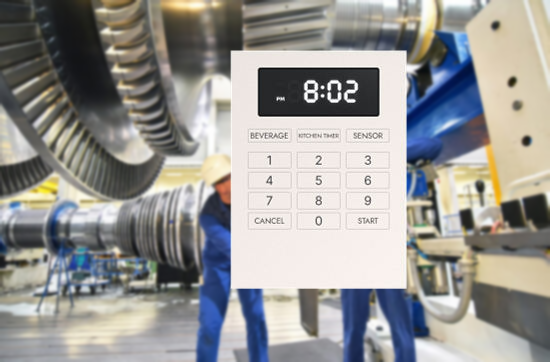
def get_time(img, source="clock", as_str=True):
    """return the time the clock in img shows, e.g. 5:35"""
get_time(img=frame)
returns 8:02
